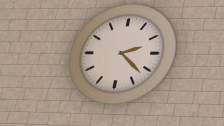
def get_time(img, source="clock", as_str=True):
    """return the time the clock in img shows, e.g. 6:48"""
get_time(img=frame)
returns 2:22
